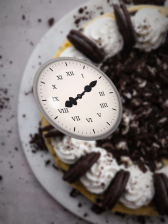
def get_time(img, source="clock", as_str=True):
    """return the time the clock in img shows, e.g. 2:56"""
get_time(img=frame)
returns 8:10
